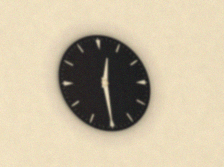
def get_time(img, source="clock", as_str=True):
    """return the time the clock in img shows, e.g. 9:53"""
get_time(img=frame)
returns 12:30
